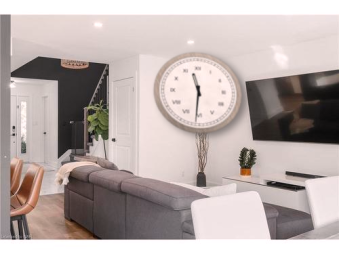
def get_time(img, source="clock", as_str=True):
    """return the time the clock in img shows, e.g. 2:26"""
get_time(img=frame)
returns 11:31
